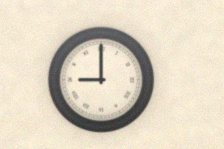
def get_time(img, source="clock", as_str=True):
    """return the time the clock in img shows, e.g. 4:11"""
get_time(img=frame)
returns 9:00
